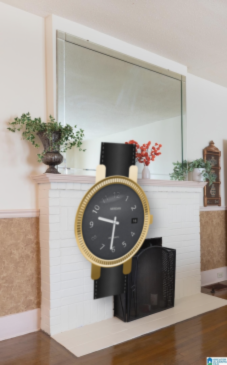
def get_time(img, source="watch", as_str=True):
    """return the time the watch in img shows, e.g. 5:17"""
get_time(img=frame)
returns 9:31
